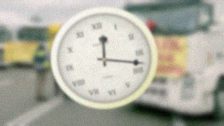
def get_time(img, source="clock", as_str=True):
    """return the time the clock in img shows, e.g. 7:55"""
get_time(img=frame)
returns 12:18
